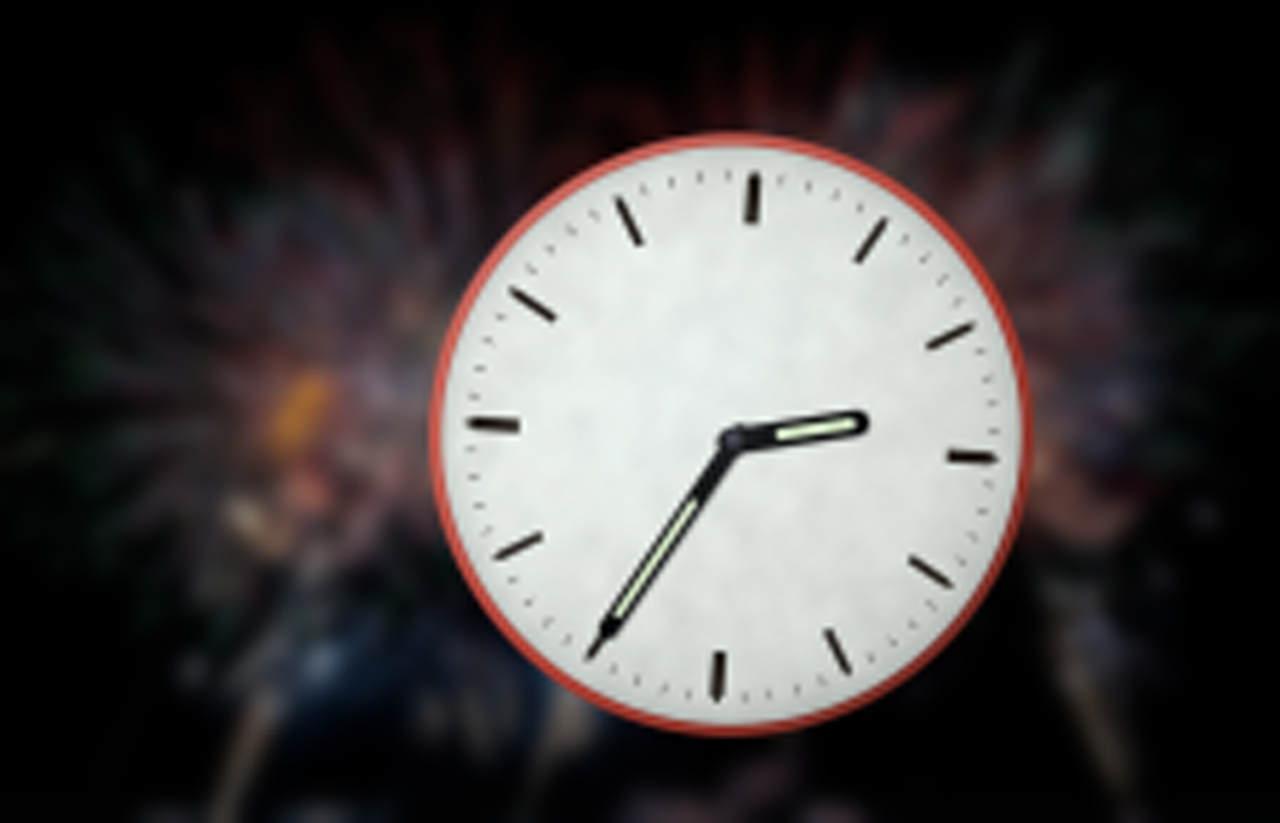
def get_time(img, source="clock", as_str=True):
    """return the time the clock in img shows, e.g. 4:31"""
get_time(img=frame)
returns 2:35
